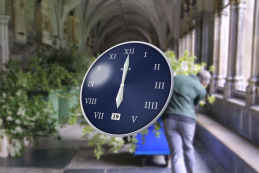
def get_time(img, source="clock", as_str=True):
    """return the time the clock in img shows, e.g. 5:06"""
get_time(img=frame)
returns 6:00
